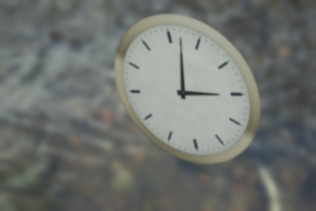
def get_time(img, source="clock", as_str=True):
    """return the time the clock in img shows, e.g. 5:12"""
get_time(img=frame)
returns 3:02
